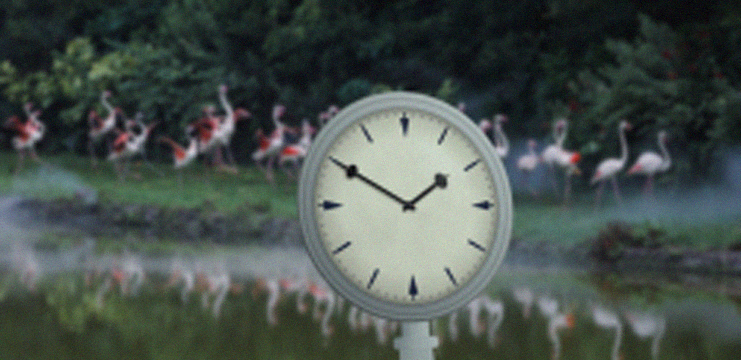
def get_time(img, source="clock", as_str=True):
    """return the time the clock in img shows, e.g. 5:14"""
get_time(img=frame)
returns 1:50
